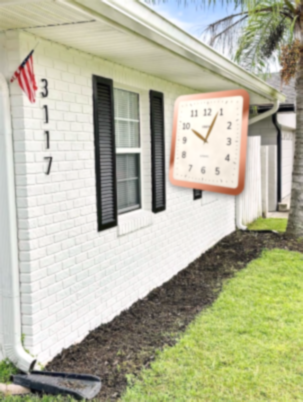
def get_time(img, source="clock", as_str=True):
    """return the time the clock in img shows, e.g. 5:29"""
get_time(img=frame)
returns 10:04
